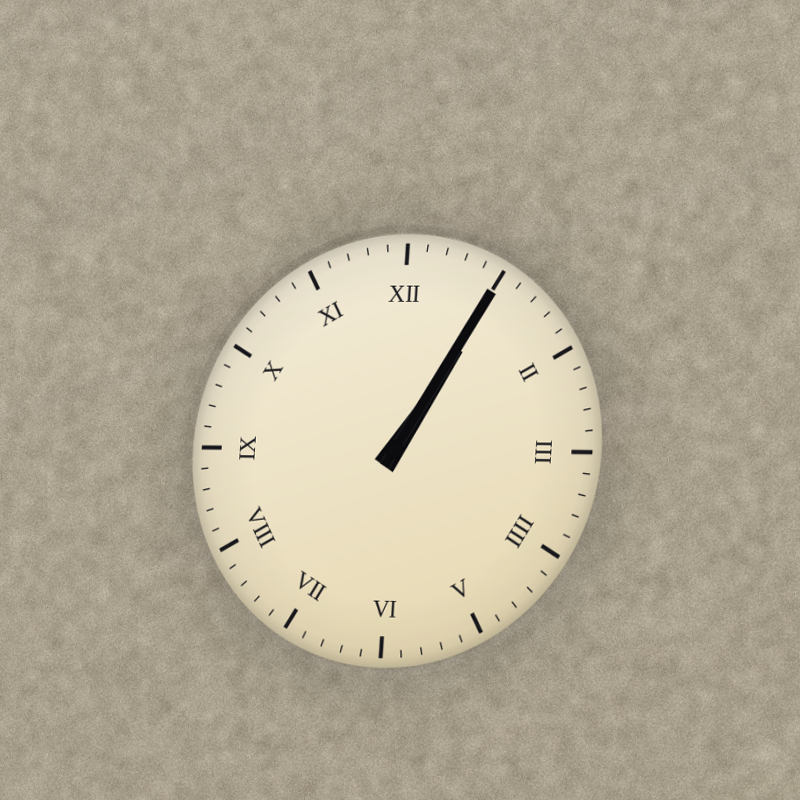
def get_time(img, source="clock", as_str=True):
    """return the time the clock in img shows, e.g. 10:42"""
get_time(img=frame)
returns 1:05
